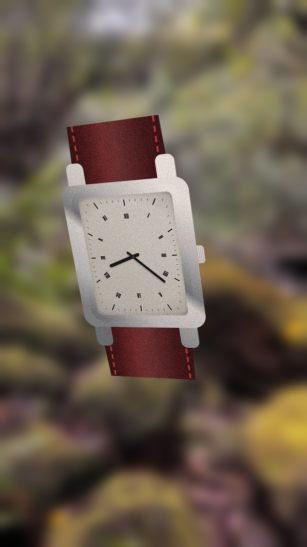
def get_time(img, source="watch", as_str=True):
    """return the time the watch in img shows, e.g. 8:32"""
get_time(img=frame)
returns 8:22
